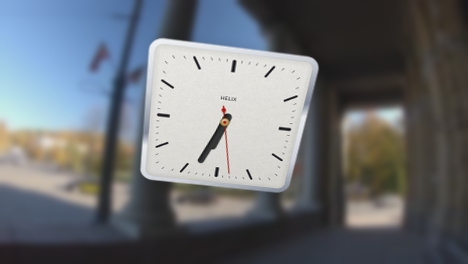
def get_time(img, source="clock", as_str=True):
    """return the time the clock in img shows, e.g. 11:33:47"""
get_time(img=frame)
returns 6:33:28
